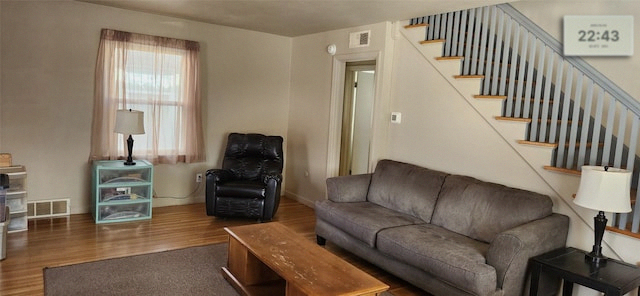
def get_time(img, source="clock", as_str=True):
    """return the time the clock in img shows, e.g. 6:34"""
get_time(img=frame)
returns 22:43
